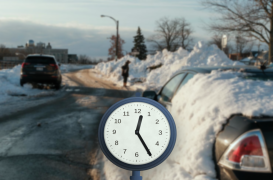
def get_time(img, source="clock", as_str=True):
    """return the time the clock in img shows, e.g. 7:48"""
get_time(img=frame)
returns 12:25
